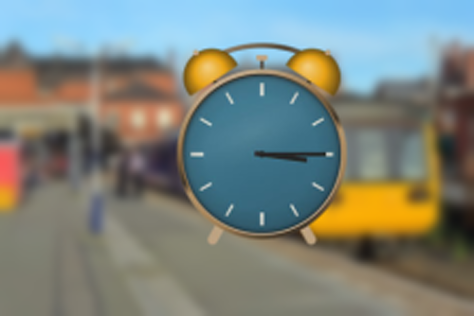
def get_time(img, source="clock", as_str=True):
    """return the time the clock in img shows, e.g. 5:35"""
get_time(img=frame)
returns 3:15
